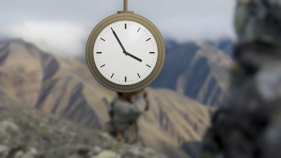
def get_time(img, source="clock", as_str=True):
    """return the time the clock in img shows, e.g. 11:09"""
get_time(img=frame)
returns 3:55
